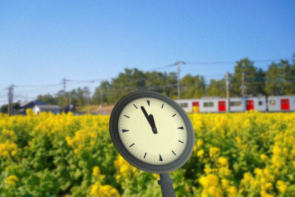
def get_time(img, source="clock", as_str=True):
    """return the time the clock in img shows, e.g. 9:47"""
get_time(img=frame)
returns 11:57
